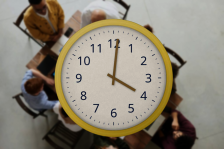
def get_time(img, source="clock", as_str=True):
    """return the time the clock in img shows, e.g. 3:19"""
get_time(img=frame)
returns 4:01
